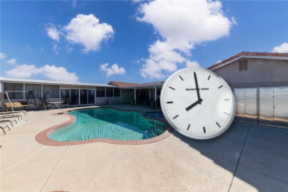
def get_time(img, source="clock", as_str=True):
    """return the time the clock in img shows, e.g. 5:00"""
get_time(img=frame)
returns 8:00
